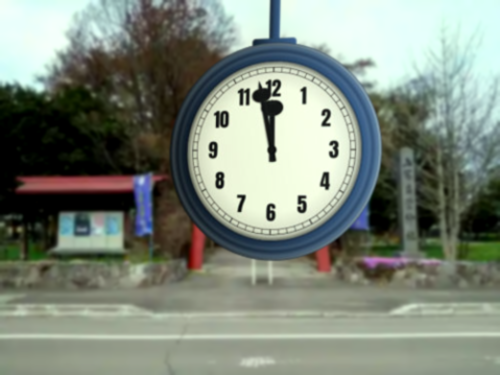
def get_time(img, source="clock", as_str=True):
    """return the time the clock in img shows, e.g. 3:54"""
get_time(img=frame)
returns 11:58
